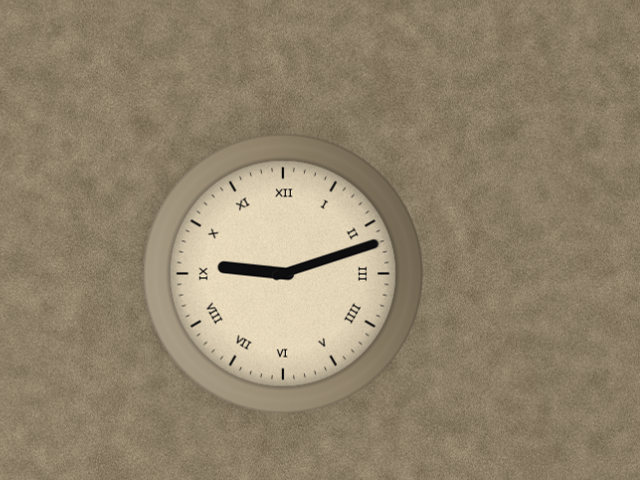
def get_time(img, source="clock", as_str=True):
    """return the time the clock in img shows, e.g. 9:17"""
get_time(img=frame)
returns 9:12
